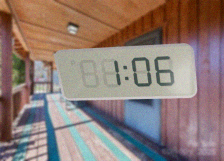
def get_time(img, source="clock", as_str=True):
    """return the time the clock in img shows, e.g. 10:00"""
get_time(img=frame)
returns 1:06
